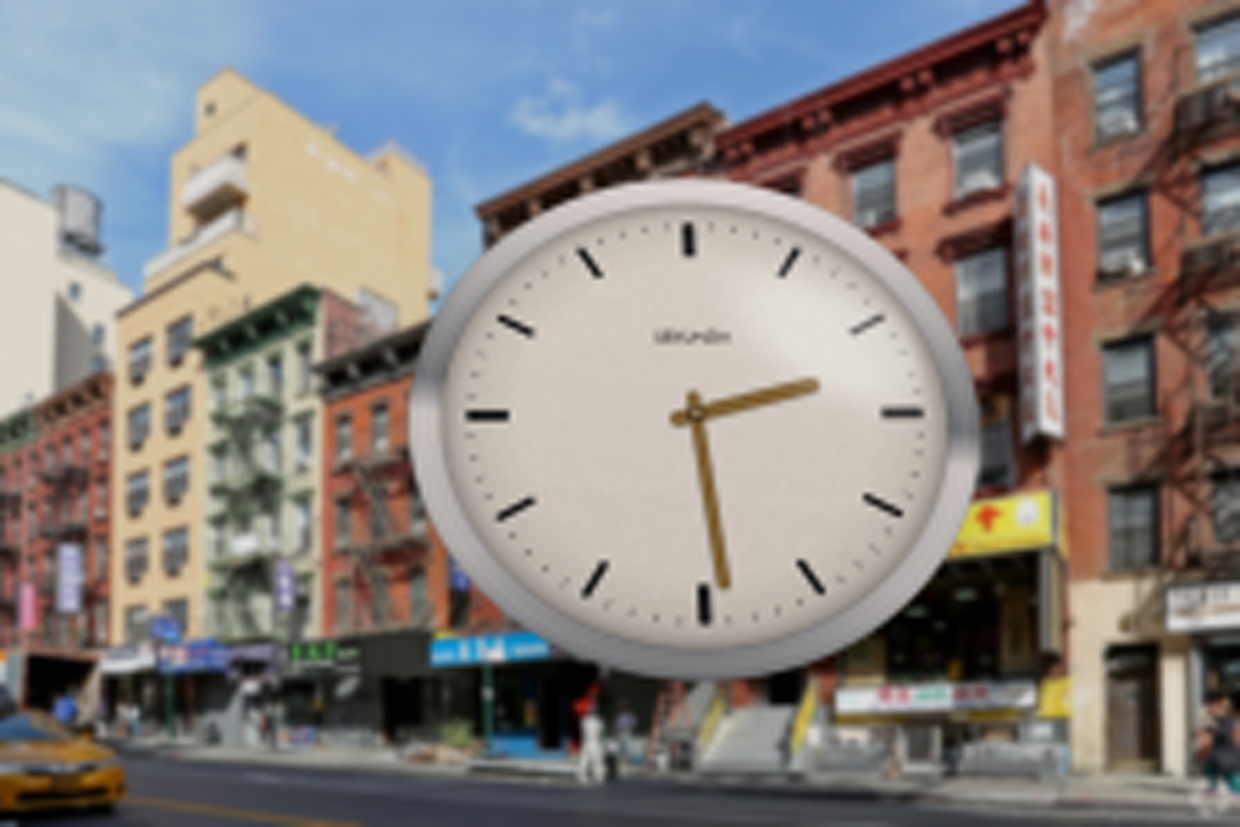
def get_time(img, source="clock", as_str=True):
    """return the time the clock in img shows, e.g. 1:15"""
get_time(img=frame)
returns 2:29
